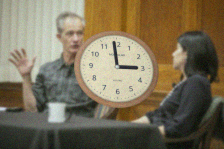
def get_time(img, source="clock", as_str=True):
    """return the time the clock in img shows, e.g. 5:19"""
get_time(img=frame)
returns 2:59
